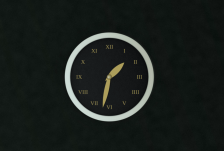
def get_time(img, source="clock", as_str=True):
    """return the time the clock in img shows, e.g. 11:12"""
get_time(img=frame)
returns 1:32
